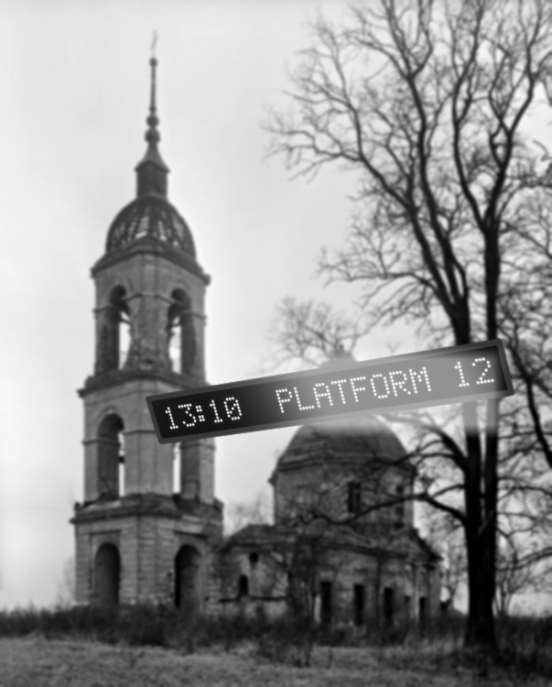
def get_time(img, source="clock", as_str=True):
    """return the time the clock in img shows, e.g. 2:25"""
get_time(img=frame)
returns 13:10
